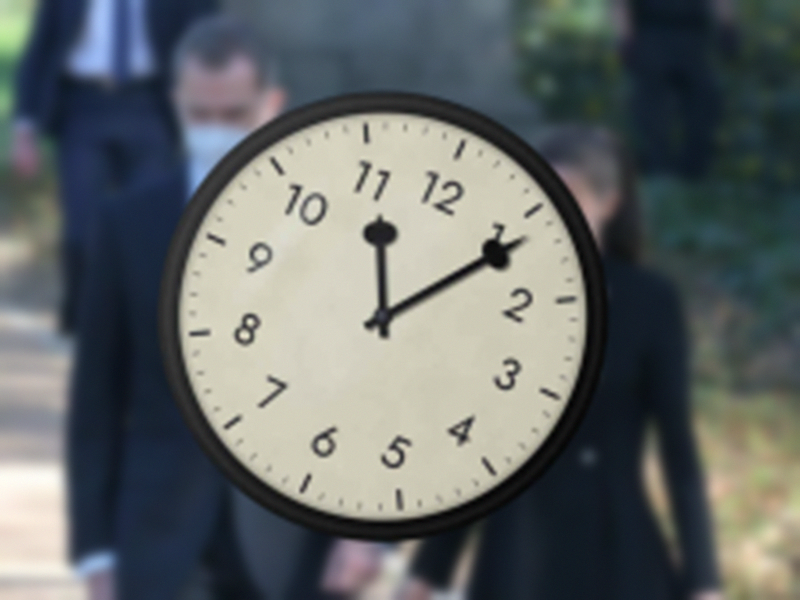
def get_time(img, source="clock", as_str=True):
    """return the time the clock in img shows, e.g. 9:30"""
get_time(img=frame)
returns 11:06
